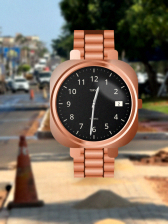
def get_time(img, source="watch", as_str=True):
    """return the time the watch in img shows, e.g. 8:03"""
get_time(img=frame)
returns 12:31
